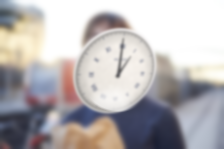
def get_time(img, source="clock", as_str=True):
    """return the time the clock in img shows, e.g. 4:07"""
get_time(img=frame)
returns 1:00
